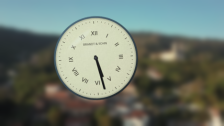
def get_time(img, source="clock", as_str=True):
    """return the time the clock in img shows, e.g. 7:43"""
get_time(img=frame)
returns 5:28
